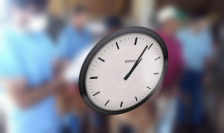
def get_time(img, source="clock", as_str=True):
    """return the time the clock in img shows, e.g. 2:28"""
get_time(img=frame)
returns 1:04
